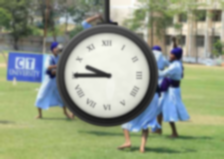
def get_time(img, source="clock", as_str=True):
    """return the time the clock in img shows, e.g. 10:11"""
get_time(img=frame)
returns 9:45
